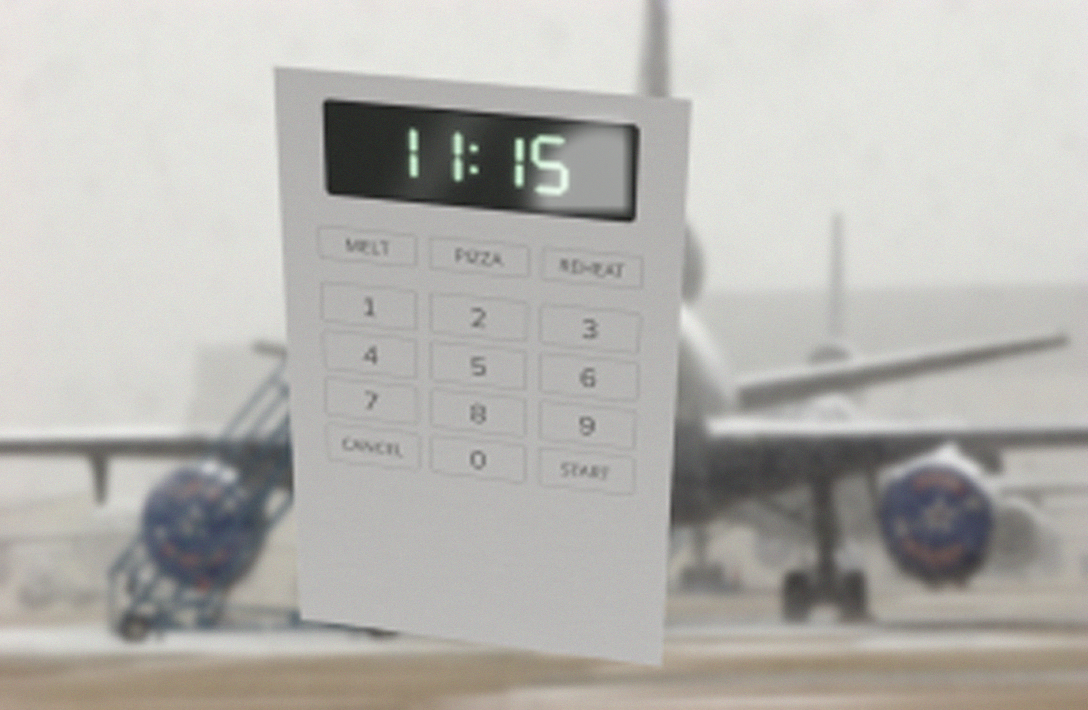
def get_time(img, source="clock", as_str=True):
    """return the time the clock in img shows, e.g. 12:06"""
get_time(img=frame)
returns 11:15
